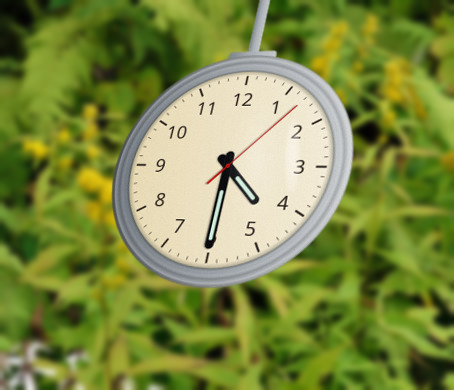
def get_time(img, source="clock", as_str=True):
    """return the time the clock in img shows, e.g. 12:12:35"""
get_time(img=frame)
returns 4:30:07
